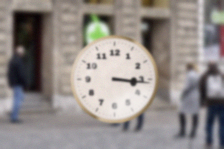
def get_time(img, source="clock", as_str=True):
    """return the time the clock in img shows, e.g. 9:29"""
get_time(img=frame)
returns 3:16
